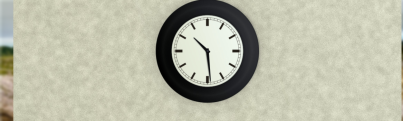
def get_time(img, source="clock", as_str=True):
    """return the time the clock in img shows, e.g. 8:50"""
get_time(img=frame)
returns 10:29
